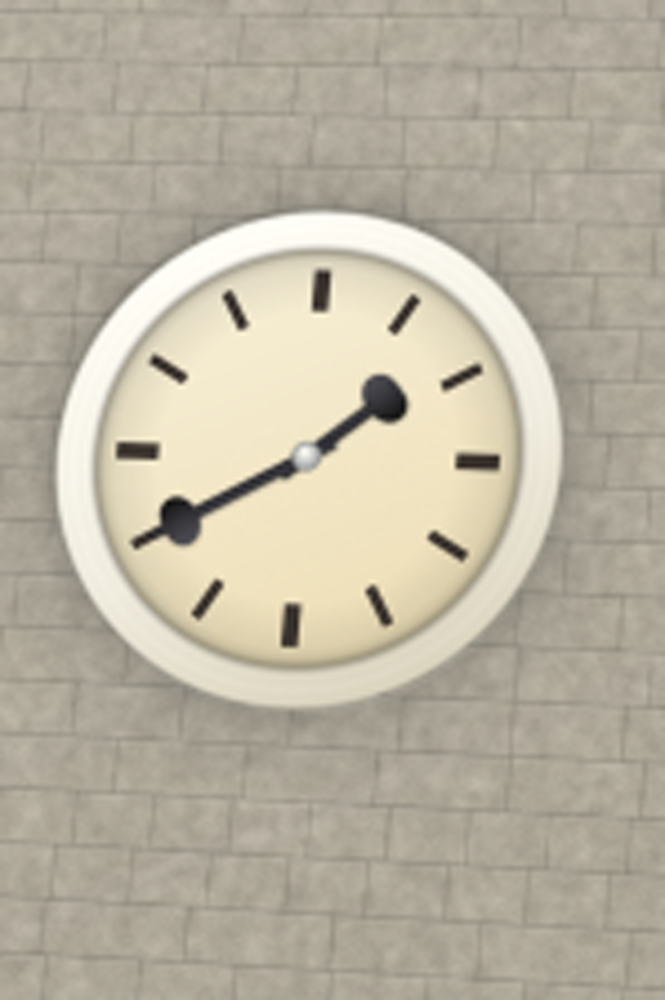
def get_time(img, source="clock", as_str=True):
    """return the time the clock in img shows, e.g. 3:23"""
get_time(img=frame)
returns 1:40
